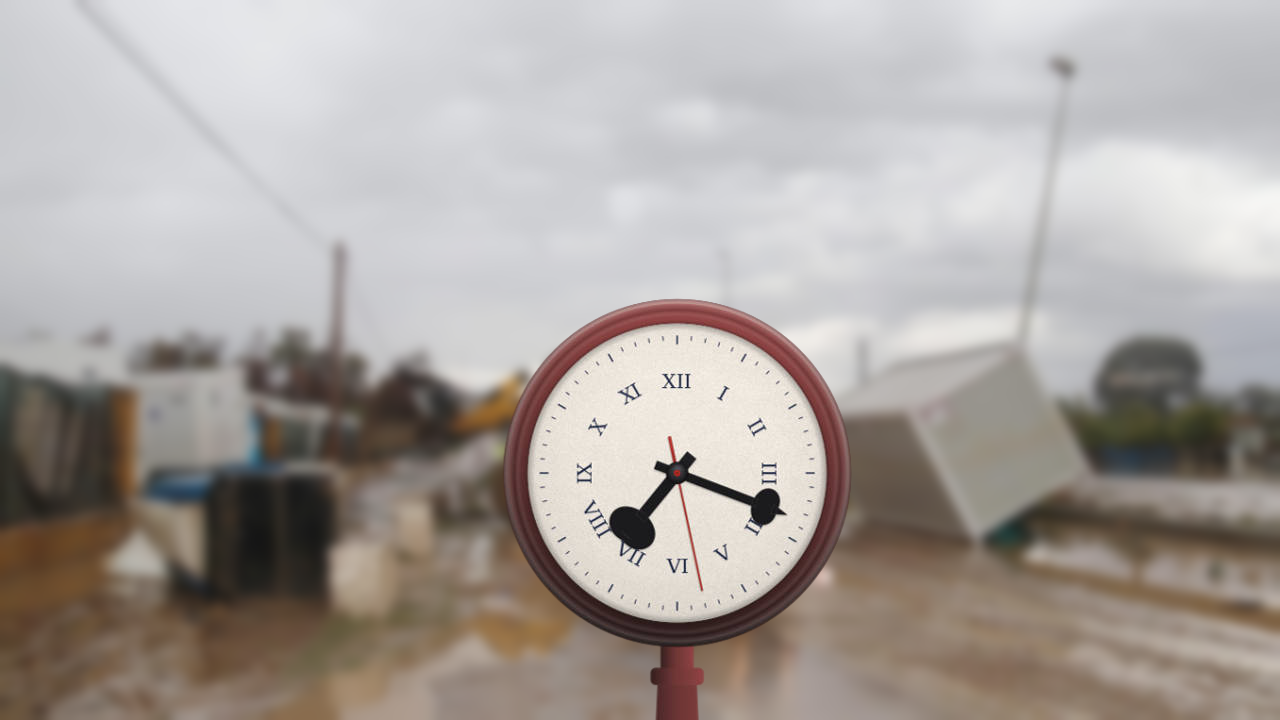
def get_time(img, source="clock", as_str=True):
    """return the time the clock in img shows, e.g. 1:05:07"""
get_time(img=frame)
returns 7:18:28
